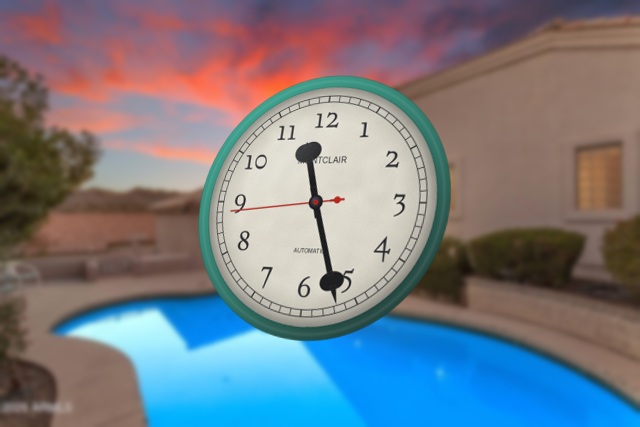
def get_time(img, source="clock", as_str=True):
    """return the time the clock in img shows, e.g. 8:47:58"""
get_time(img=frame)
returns 11:26:44
